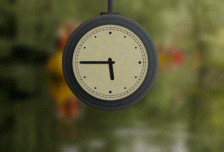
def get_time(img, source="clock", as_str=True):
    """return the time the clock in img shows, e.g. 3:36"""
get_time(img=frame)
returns 5:45
